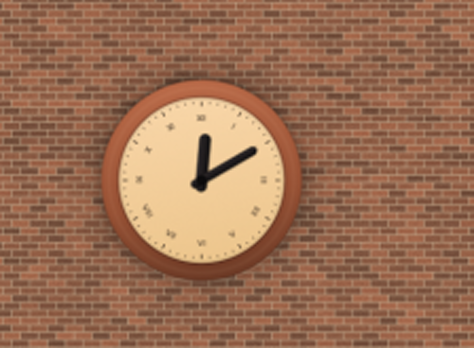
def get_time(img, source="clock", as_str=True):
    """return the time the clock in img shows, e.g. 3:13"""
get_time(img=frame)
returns 12:10
